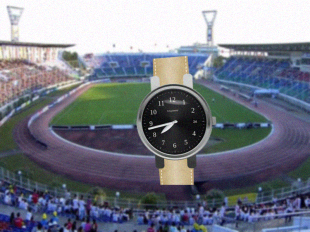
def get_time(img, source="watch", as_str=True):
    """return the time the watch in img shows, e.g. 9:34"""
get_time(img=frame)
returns 7:43
